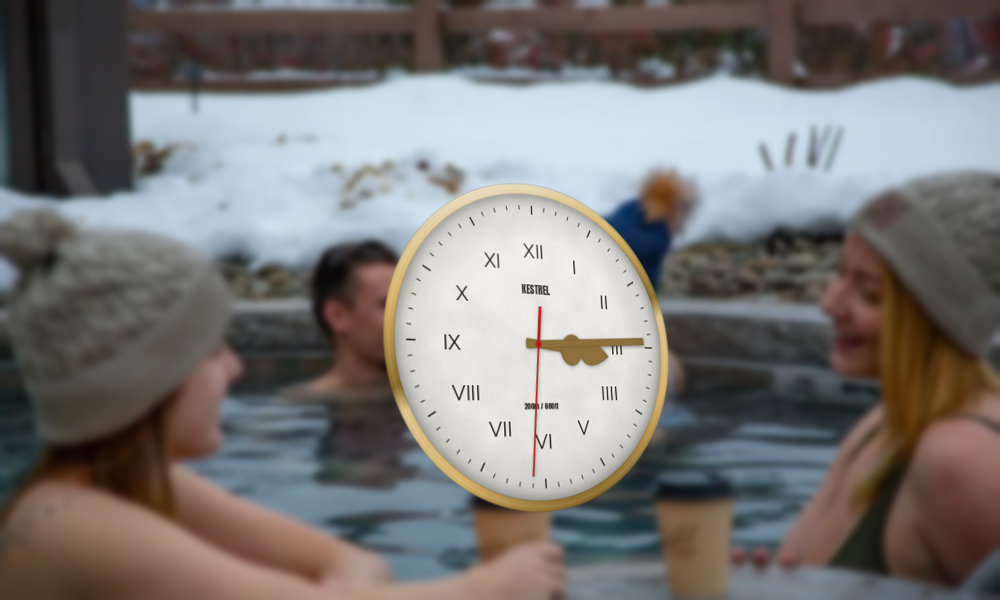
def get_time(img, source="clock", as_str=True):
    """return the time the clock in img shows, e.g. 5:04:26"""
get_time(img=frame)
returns 3:14:31
